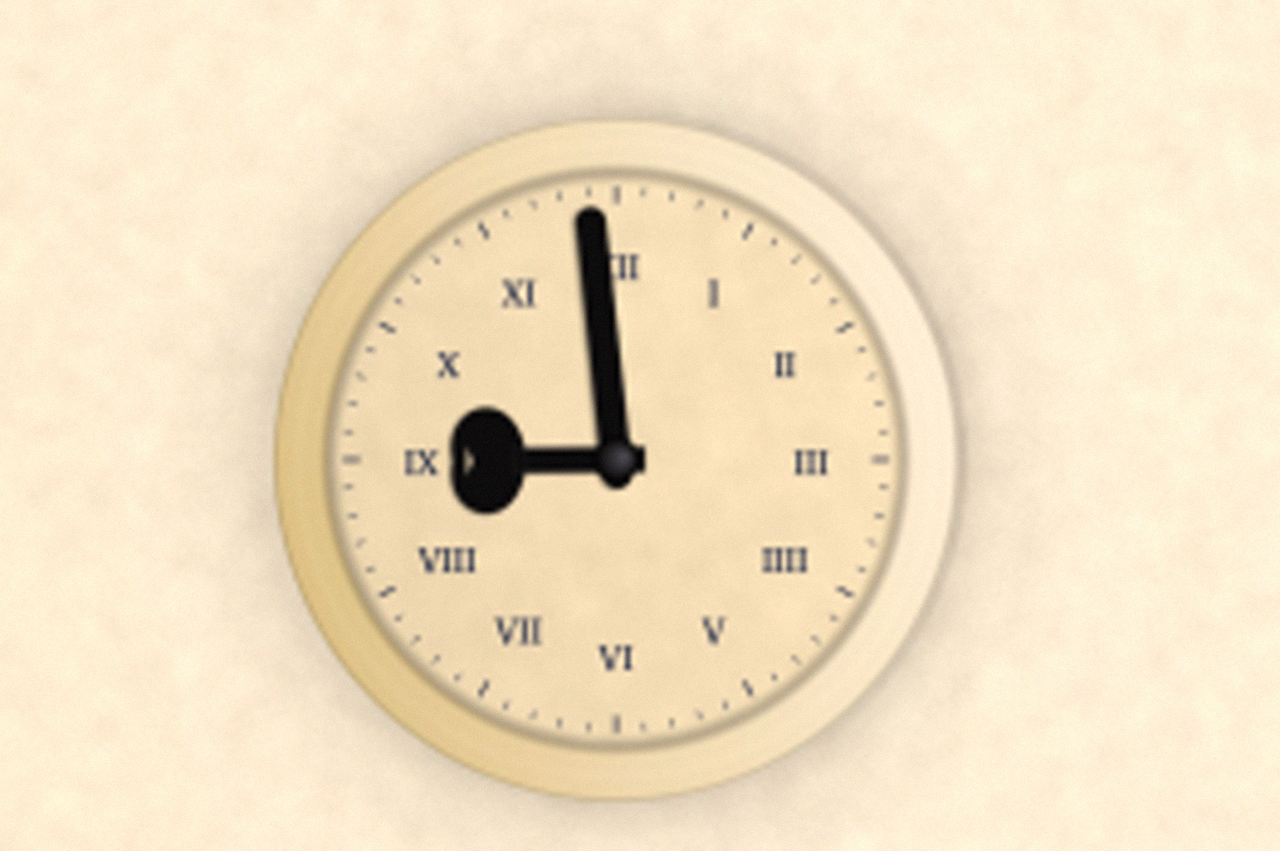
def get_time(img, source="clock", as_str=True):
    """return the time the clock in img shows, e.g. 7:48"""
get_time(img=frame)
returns 8:59
